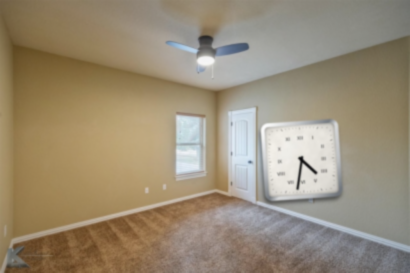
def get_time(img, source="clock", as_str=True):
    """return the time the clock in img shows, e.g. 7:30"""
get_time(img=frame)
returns 4:32
